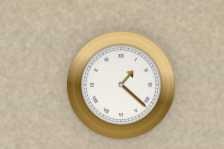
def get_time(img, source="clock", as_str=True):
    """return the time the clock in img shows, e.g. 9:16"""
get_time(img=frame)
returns 1:22
